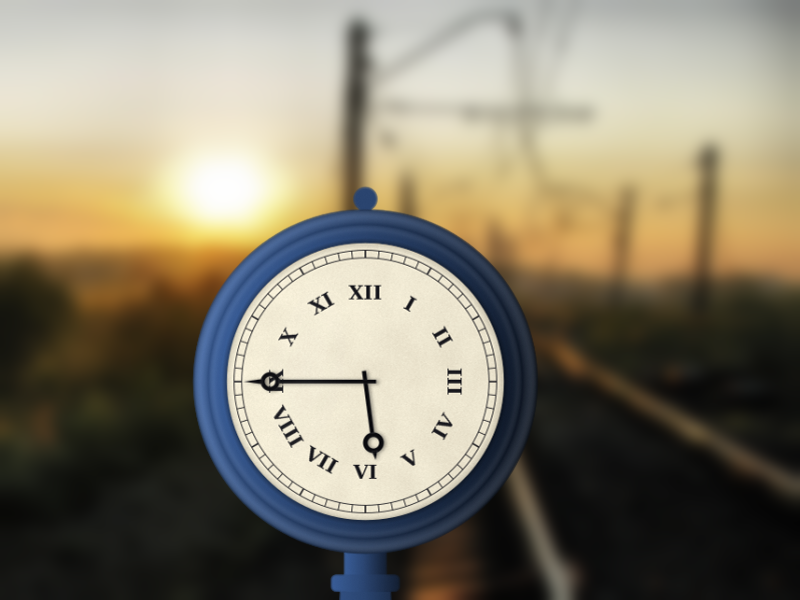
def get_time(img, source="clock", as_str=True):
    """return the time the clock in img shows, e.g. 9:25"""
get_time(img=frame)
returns 5:45
